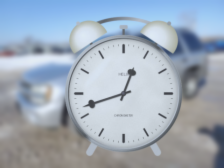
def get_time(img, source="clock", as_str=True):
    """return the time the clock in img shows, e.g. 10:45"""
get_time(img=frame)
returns 12:42
